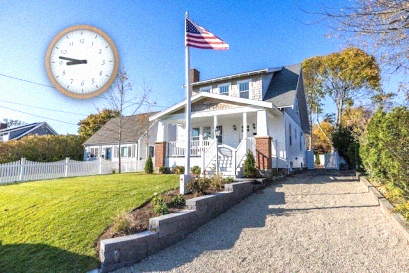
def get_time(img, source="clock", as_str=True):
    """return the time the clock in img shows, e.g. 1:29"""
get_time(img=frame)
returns 8:47
